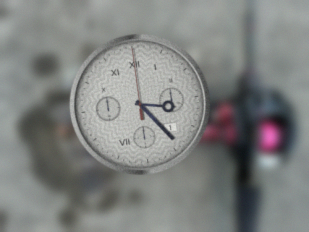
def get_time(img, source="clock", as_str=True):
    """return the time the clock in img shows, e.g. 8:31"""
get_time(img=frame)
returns 3:24
